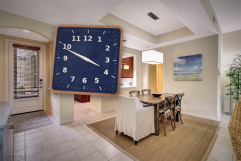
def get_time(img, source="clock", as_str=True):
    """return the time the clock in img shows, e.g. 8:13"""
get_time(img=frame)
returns 3:49
